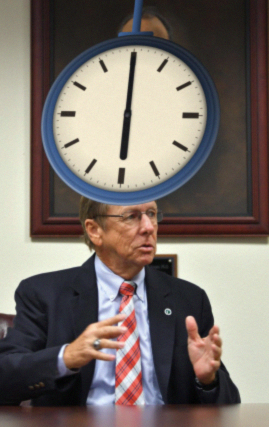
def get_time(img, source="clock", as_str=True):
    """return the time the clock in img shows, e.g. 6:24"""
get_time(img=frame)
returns 6:00
